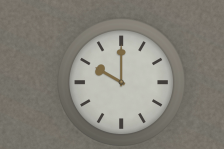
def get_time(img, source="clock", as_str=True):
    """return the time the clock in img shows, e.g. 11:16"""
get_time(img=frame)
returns 10:00
